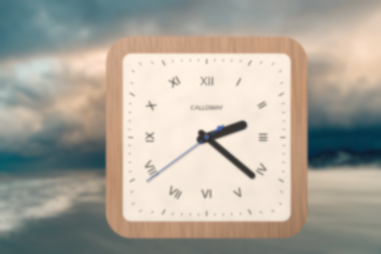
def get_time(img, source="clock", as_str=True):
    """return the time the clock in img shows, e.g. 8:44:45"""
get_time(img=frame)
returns 2:21:39
